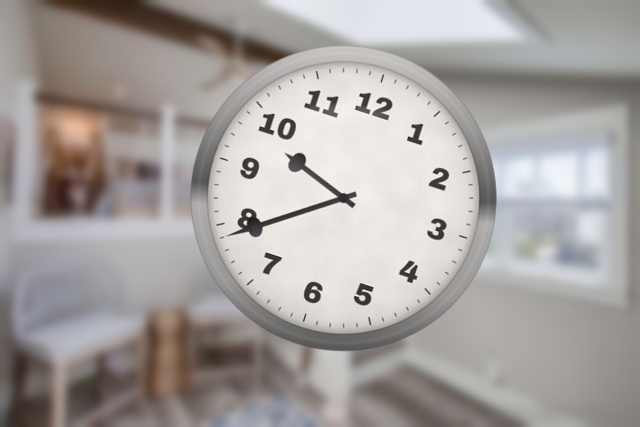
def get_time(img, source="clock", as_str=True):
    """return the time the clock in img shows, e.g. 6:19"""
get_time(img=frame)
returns 9:39
